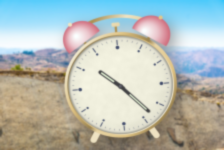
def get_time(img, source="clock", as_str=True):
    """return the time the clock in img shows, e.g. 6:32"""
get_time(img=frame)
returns 10:23
